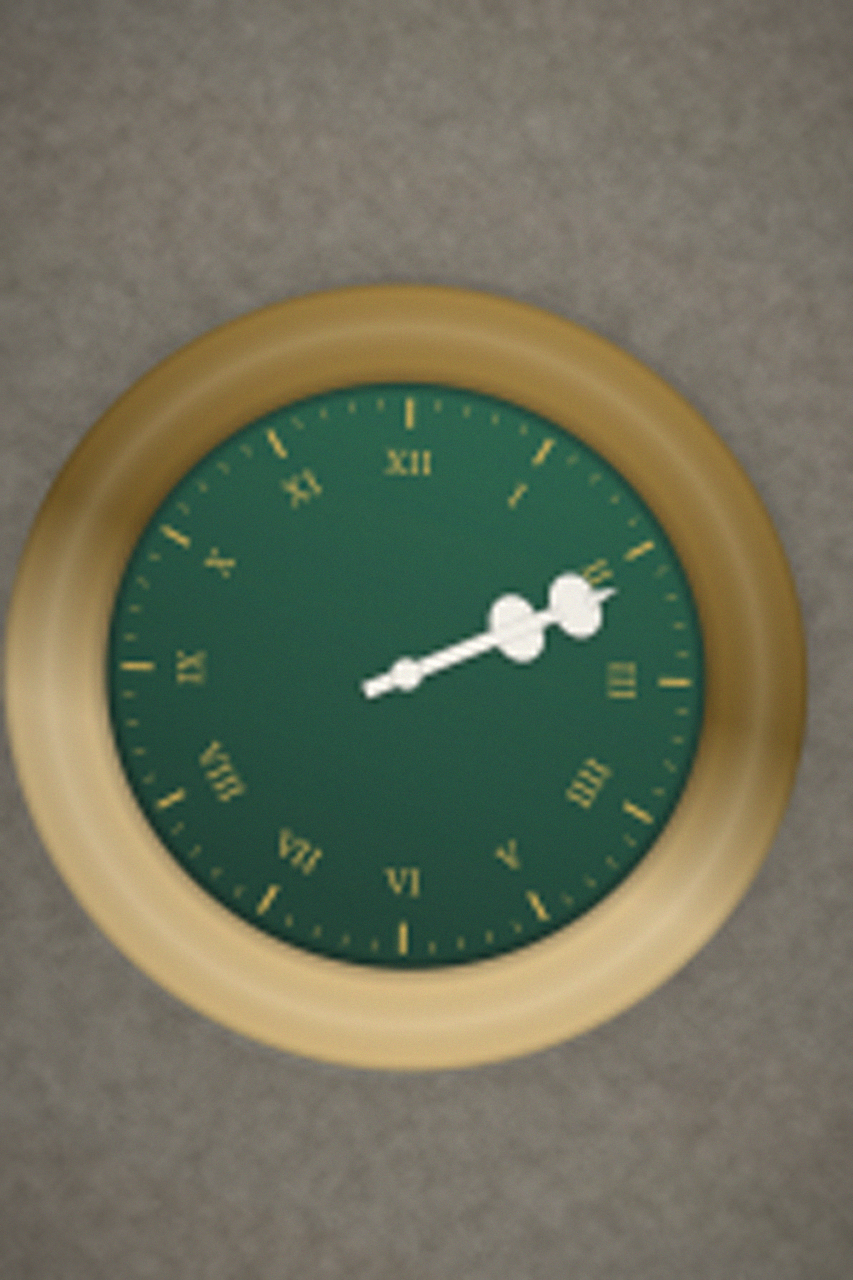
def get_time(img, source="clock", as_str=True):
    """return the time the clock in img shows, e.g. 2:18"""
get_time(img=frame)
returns 2:11
